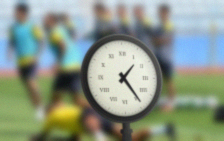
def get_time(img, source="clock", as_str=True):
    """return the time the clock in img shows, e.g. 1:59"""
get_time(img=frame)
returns 1:24
